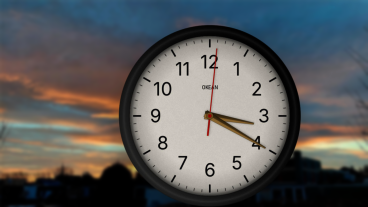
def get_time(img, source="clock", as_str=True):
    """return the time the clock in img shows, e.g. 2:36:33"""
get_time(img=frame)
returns 3:20:01
